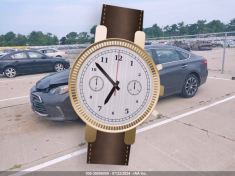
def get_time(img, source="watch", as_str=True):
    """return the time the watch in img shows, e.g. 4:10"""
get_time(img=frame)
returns 6:52
